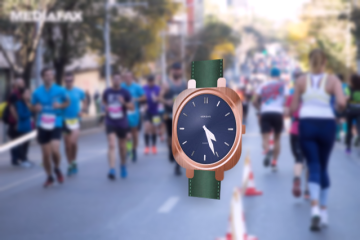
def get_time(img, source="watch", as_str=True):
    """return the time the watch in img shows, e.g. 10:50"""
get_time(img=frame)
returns 4:26
